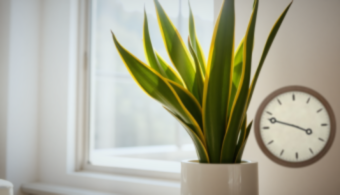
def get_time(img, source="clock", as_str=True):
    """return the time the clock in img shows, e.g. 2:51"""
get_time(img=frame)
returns 3:48
